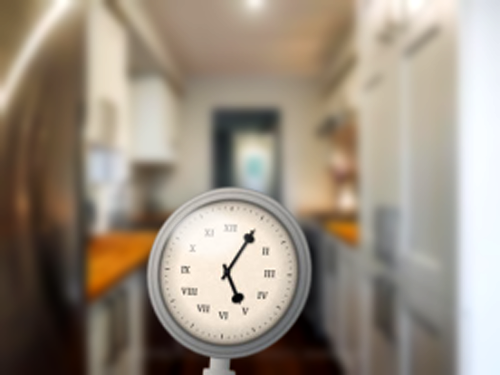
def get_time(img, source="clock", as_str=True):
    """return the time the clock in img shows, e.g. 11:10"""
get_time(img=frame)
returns 5:05
